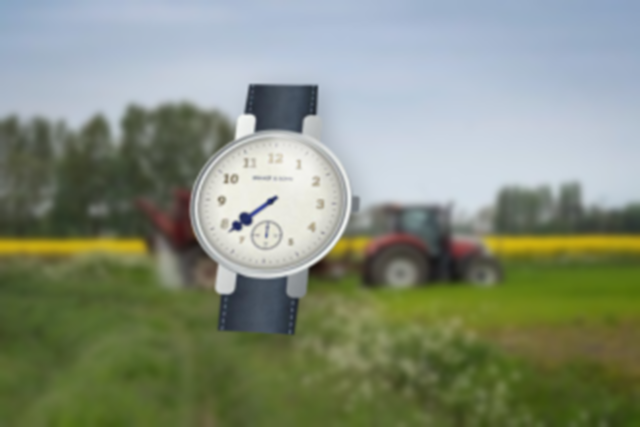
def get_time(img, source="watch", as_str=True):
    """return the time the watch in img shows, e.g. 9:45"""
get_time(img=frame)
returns 7:38
